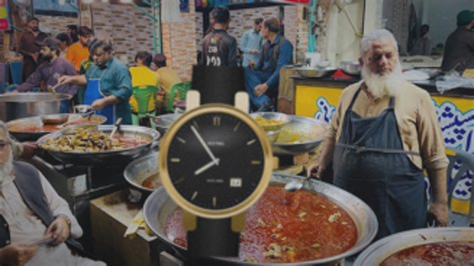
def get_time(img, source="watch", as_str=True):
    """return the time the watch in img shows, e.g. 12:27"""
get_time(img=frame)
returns 7:54
